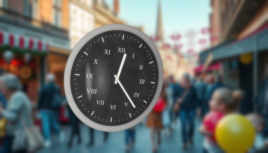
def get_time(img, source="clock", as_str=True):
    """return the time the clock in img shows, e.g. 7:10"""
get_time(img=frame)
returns 12:23
